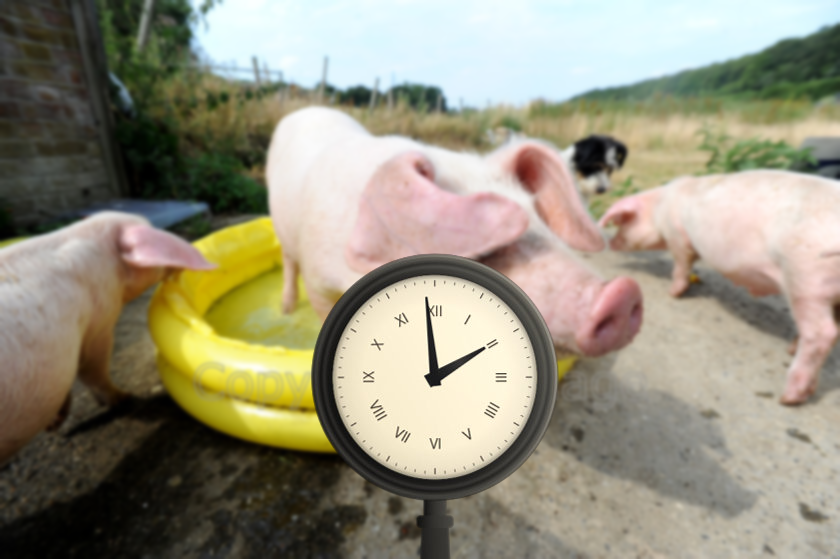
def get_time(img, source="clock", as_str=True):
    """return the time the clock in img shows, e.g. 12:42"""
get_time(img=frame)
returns 1:59
